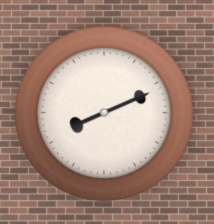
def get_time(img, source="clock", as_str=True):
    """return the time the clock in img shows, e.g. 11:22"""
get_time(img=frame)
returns 8:11
